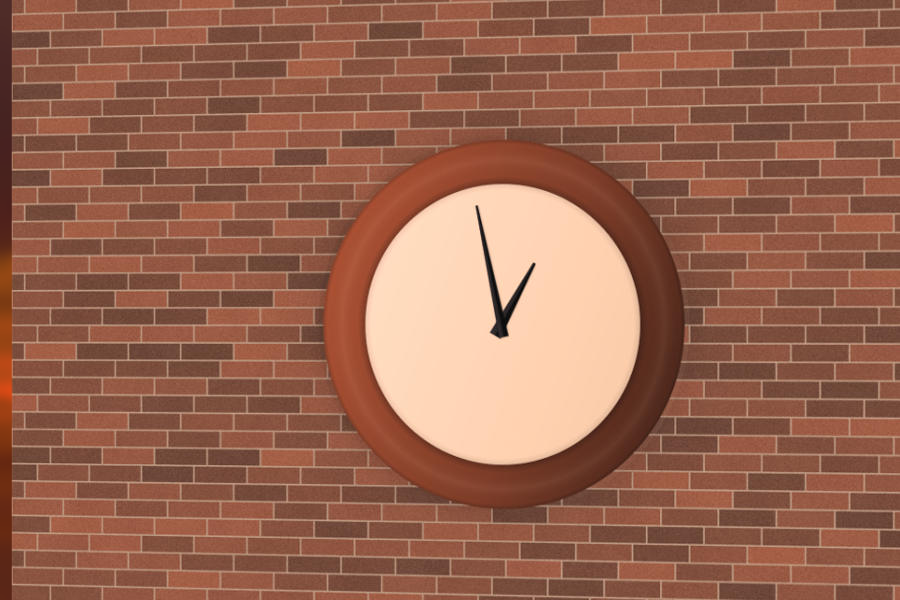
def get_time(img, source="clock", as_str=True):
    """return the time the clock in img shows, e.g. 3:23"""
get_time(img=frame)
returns 12:58
